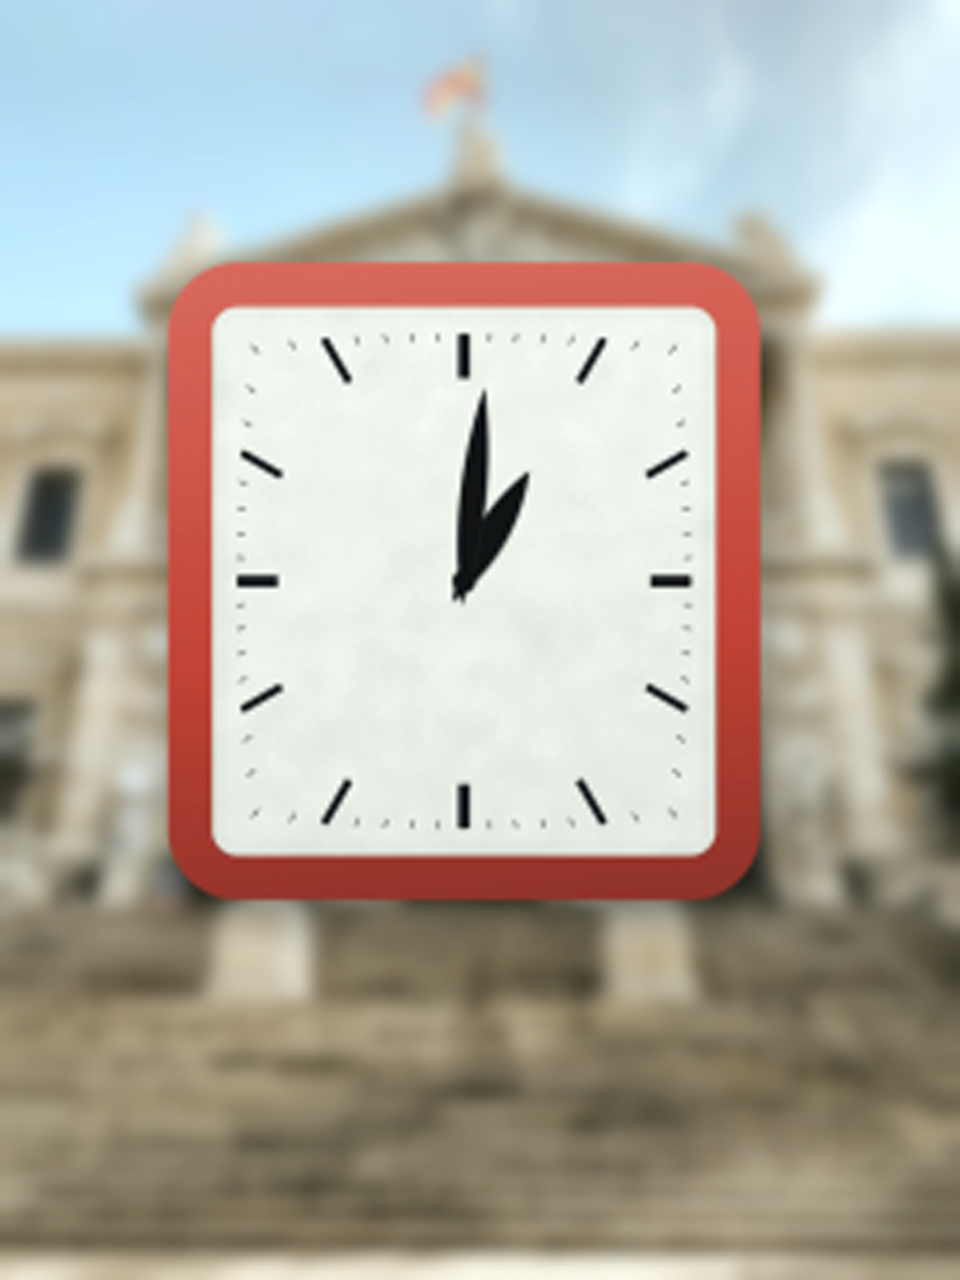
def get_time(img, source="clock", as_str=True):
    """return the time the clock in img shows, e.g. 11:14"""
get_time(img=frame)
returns 1:01
